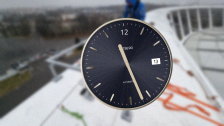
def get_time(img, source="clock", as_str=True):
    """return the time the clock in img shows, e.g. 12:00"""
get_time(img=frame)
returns 11:27
